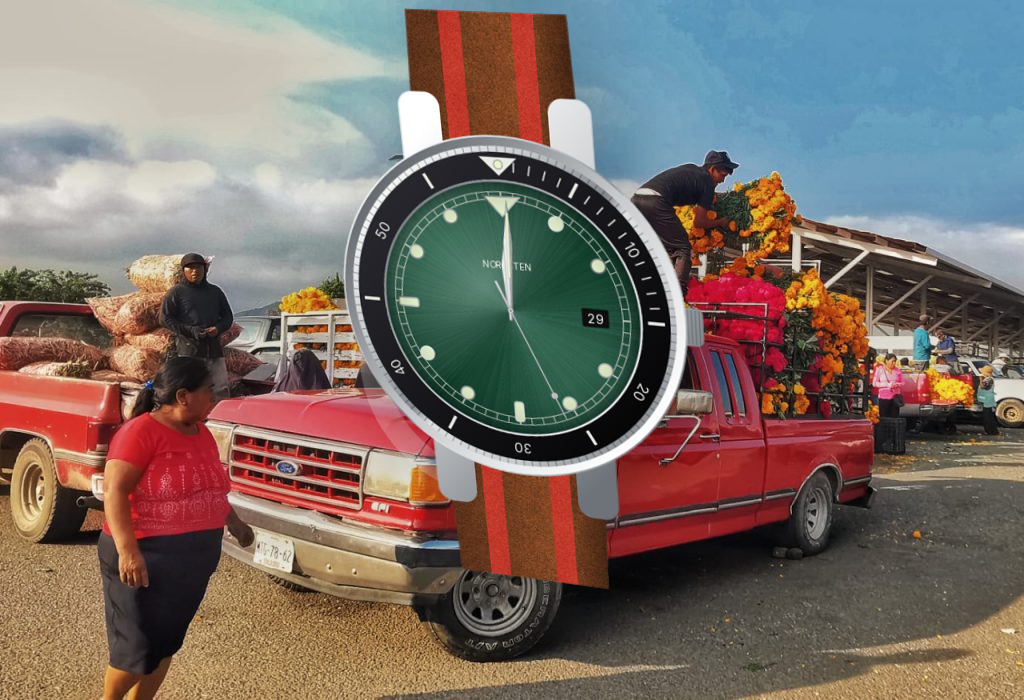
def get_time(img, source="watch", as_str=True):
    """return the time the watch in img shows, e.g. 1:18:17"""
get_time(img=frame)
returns 12:00:26
